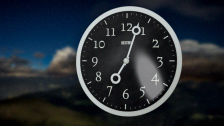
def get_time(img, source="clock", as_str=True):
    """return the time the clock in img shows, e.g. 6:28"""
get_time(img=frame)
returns 7:03
